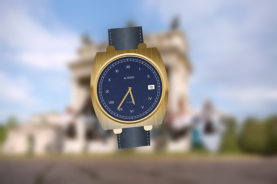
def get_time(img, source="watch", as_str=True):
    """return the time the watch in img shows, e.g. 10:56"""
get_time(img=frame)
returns 5:36
